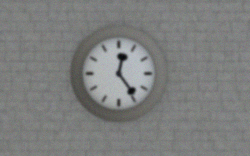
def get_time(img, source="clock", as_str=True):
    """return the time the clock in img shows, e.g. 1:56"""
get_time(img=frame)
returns 12:24
